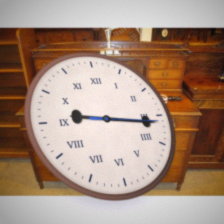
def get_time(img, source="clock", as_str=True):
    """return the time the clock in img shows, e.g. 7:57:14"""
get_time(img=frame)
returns 9:16:16
